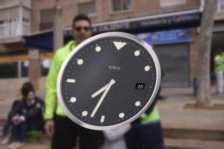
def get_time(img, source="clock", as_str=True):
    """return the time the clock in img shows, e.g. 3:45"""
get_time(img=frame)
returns 7:33
